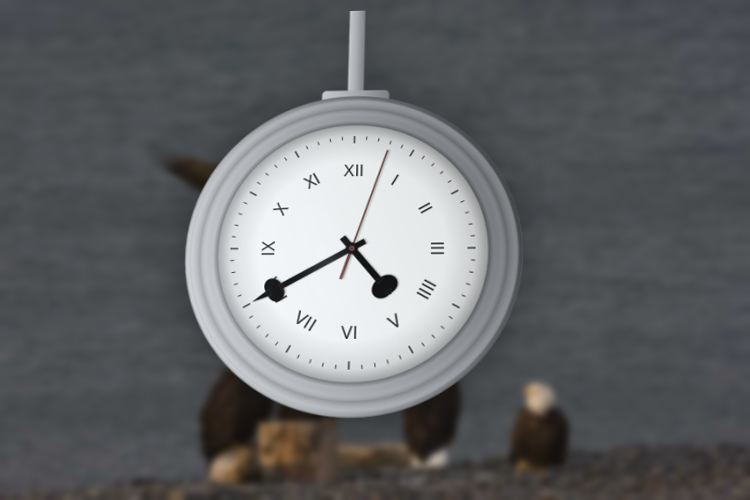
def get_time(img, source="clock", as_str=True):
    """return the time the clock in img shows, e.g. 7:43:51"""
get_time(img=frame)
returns 4:40:03
